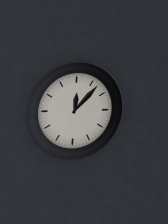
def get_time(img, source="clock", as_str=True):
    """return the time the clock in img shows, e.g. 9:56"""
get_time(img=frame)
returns 12:07
